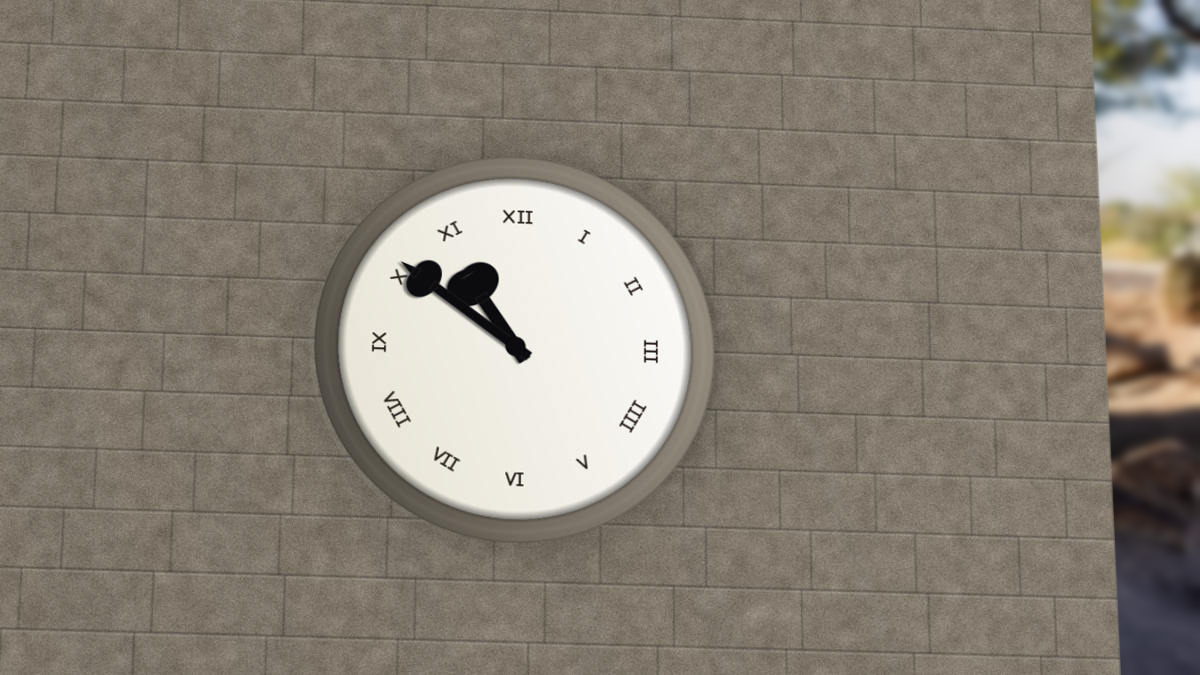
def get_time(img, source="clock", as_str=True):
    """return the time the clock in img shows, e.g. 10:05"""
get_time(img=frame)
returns 10:51
